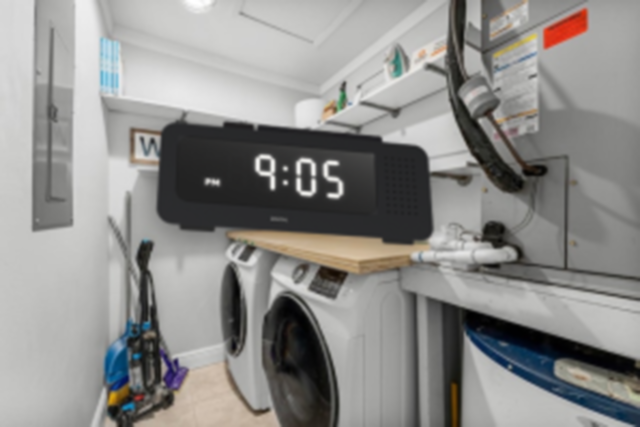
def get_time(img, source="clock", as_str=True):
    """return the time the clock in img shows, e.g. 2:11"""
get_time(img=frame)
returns 9:05
